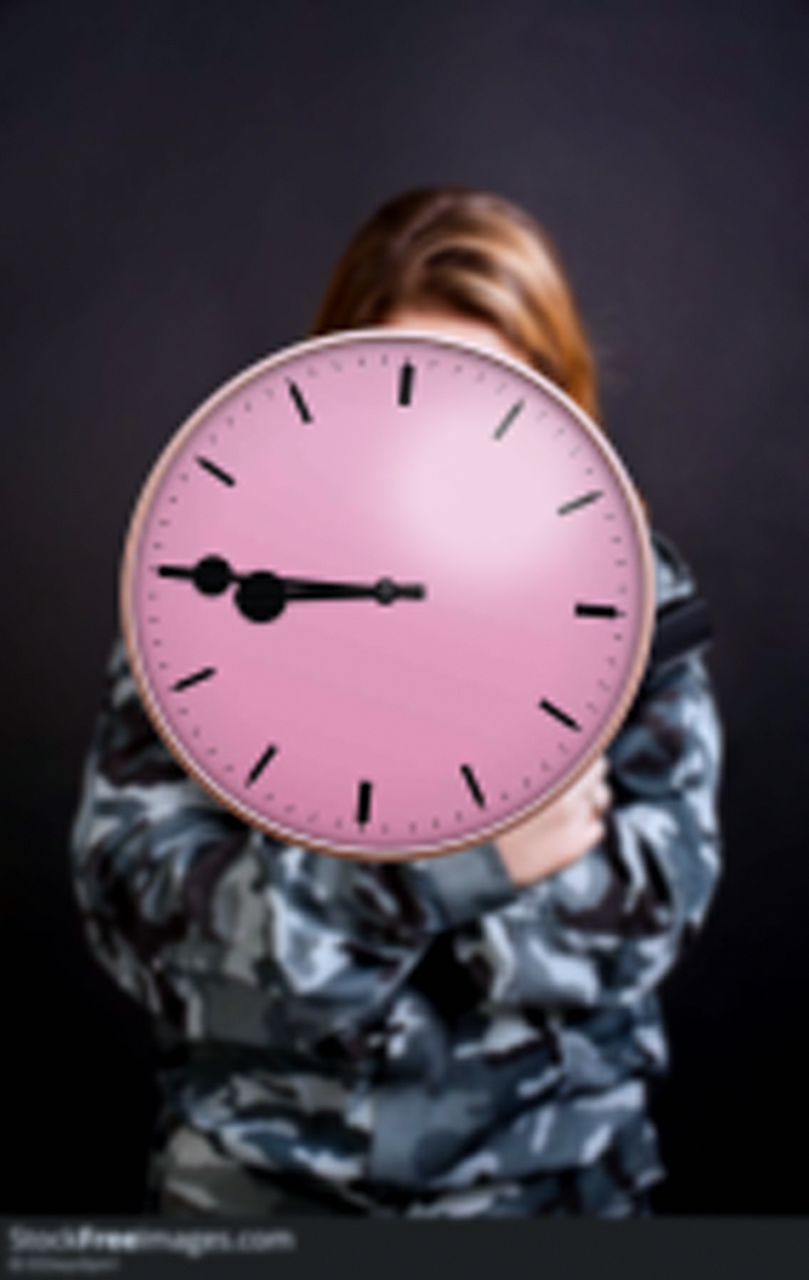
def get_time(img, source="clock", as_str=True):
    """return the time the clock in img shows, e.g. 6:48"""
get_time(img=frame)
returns 8:45
